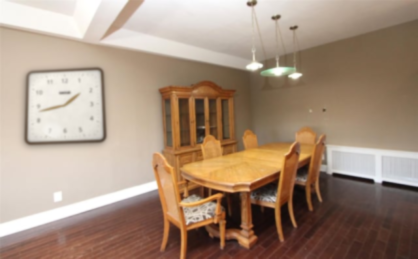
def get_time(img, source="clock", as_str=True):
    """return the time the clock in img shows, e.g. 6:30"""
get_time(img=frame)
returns 1:43
